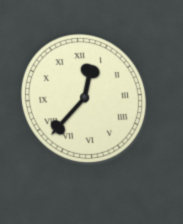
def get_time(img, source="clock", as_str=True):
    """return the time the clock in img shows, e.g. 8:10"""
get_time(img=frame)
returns 12:38
